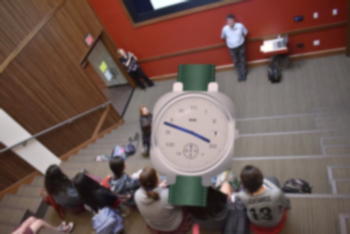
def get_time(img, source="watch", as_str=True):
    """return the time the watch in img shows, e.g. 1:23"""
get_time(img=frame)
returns 3:48
